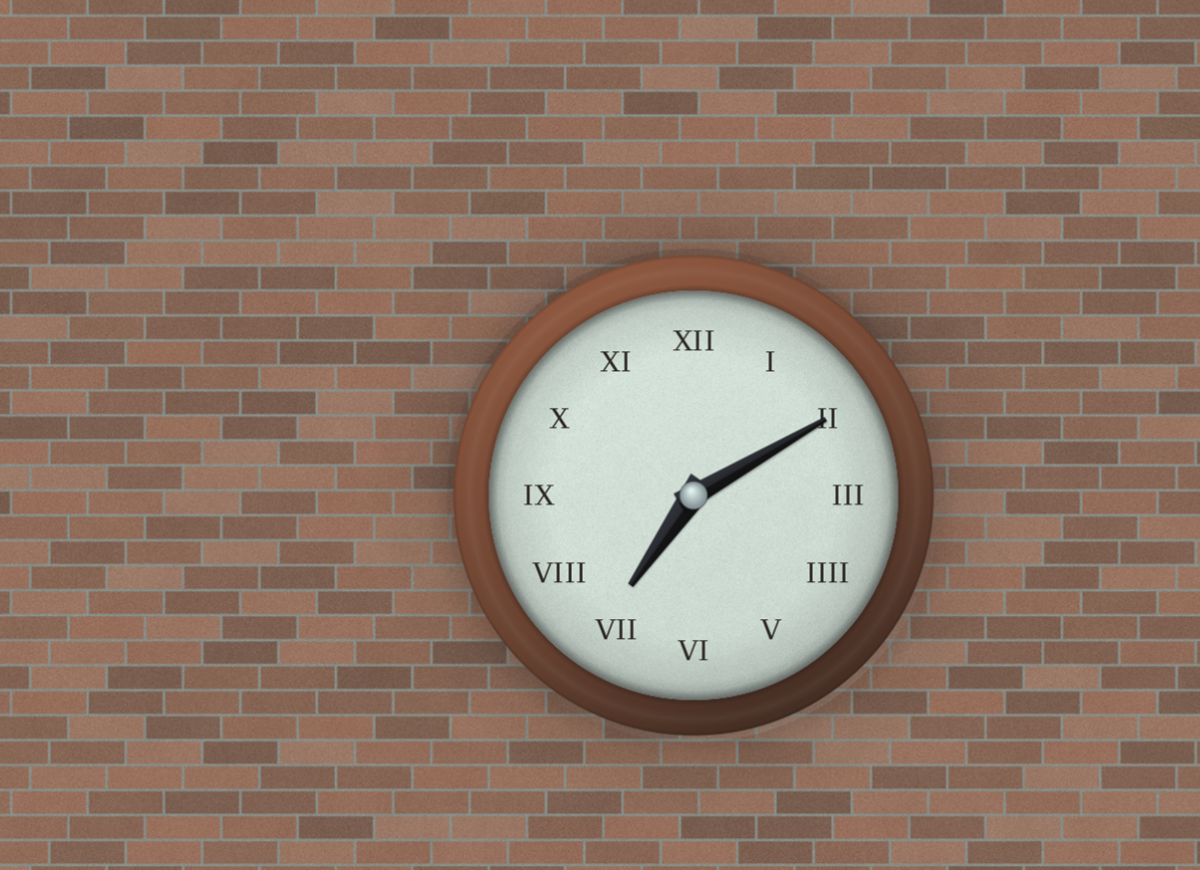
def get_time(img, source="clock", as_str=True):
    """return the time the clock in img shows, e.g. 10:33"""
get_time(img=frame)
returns 7:10
